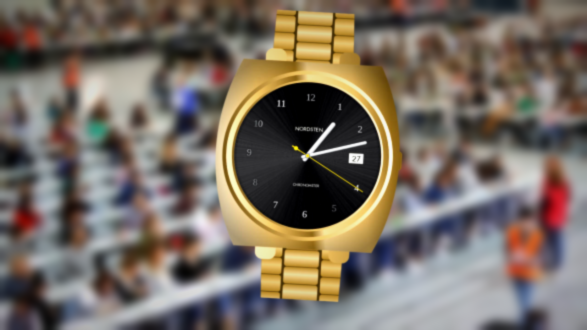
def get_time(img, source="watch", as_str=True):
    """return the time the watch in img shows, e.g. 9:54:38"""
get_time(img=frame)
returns 1:12:20
